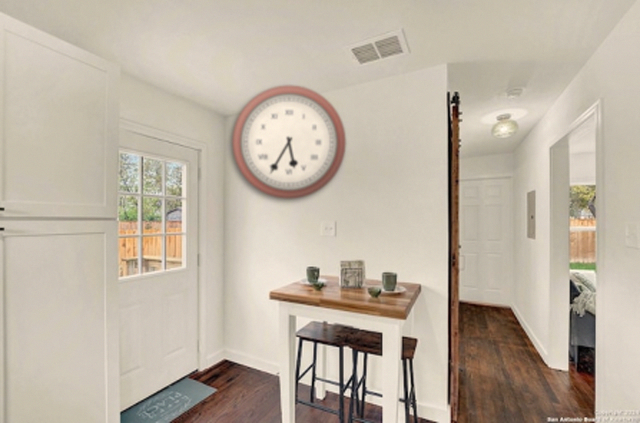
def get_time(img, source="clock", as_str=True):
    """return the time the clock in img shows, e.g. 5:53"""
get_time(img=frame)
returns 5:35
